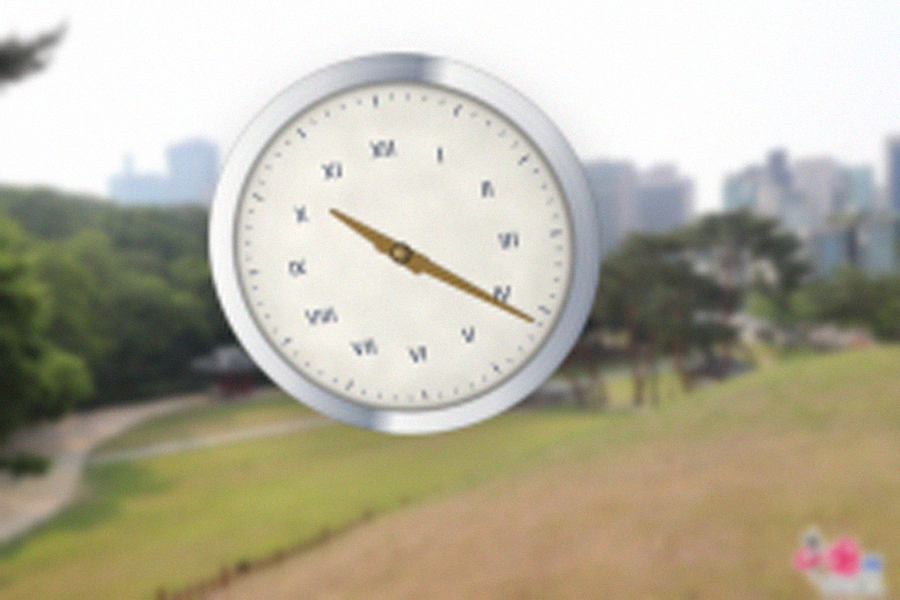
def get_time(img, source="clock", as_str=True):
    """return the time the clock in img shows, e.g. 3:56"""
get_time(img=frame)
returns 10:21
